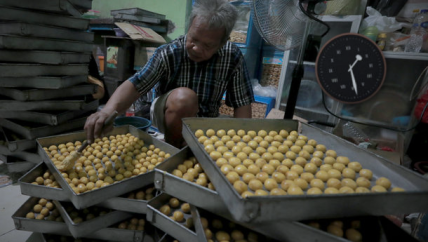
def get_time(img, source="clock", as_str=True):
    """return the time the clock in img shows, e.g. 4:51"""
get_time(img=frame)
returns 1:29
